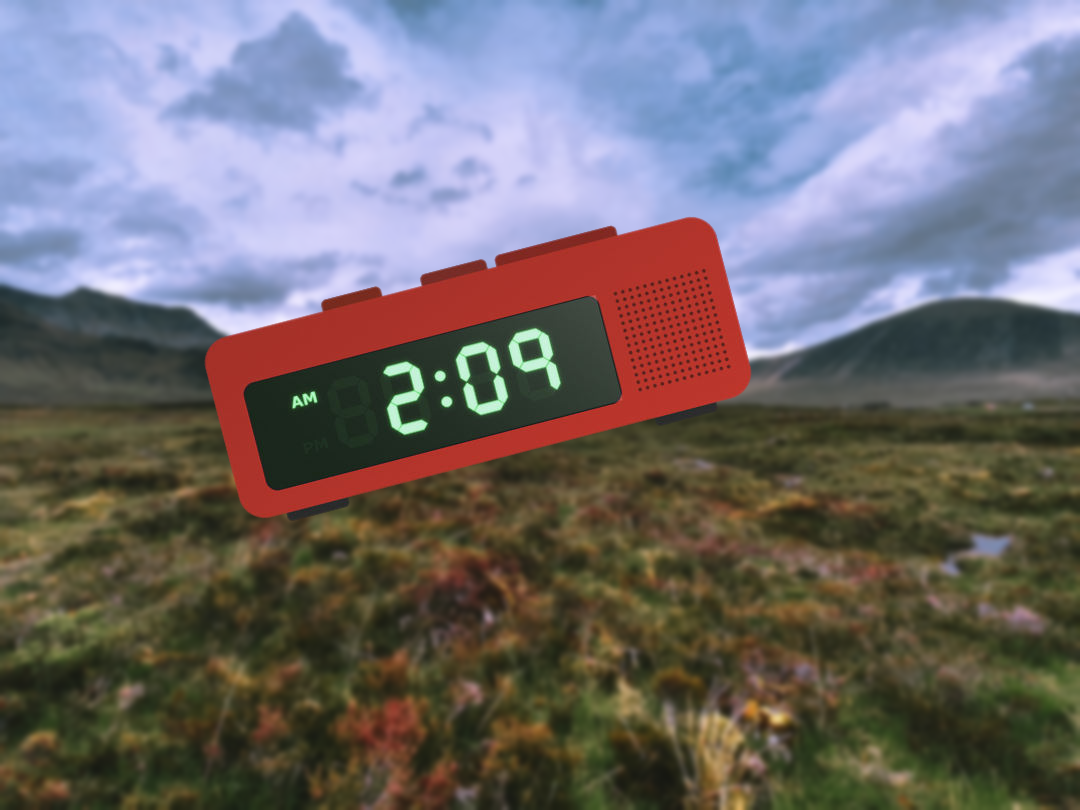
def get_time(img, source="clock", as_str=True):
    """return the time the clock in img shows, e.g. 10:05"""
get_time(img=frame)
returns 2:09
